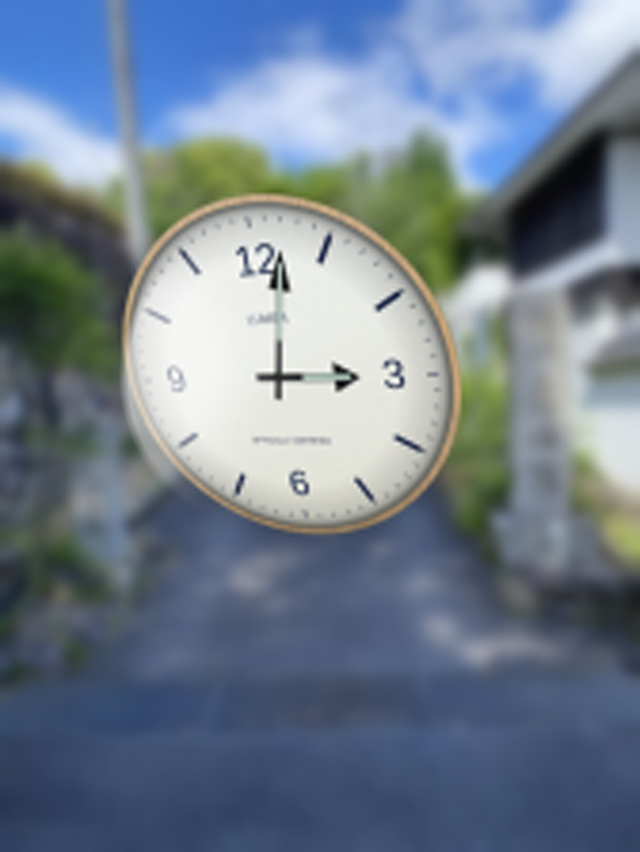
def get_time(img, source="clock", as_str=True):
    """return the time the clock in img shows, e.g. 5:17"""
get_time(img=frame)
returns 3:02
